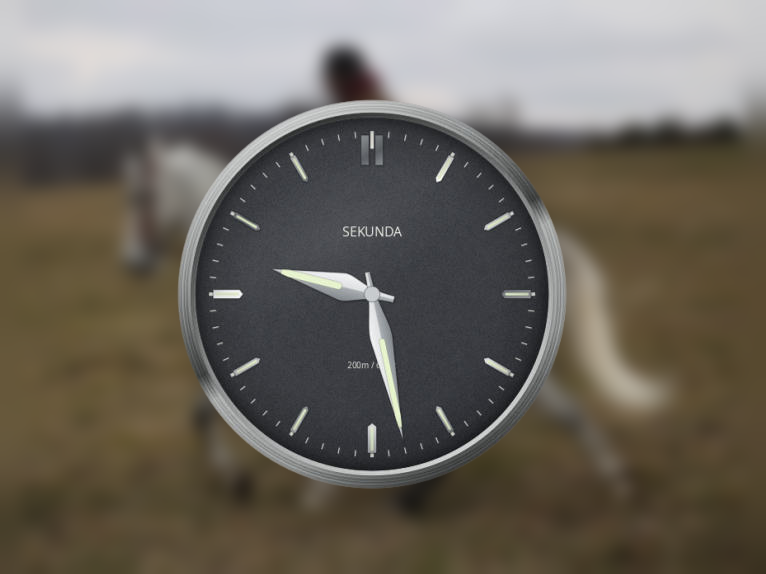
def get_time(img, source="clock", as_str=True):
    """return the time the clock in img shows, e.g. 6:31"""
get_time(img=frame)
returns 9:28
